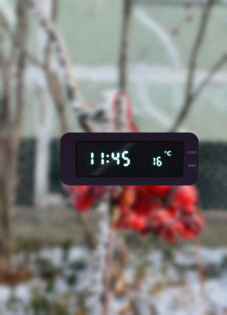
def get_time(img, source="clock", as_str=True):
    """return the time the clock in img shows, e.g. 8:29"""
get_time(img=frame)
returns 11:45
